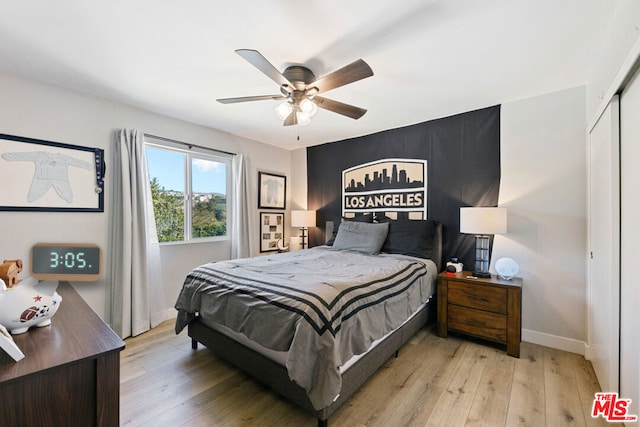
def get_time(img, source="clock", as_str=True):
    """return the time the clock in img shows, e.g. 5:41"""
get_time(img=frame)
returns 3:05
